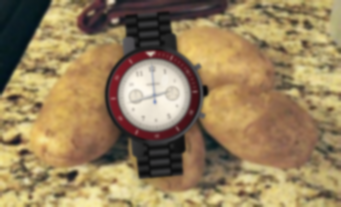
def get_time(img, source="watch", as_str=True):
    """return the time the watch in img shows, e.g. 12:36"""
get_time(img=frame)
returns 2:43
